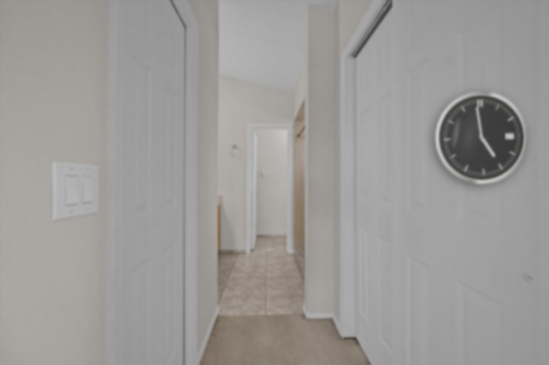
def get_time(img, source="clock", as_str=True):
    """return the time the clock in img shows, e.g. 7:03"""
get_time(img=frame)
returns 4:59
